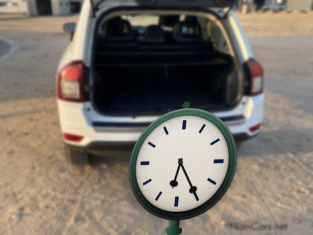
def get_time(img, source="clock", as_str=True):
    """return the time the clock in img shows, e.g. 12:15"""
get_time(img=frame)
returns 6:25
